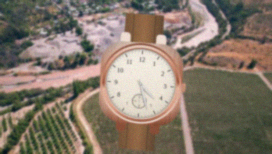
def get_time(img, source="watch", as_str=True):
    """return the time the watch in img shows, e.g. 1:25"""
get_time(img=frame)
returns 4:27
